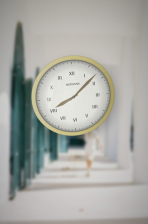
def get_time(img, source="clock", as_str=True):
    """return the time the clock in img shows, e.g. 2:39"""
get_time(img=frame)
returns 8:08
